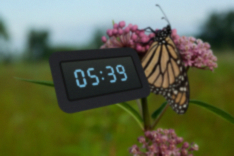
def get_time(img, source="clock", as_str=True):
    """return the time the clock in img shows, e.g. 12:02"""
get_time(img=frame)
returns 5:39
